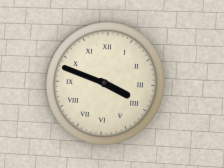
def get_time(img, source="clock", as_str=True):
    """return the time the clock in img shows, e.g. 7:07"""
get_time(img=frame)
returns 3:48
